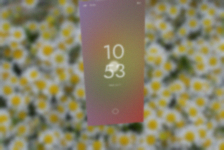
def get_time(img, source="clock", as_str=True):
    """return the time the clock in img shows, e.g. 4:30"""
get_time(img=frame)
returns 10:53
